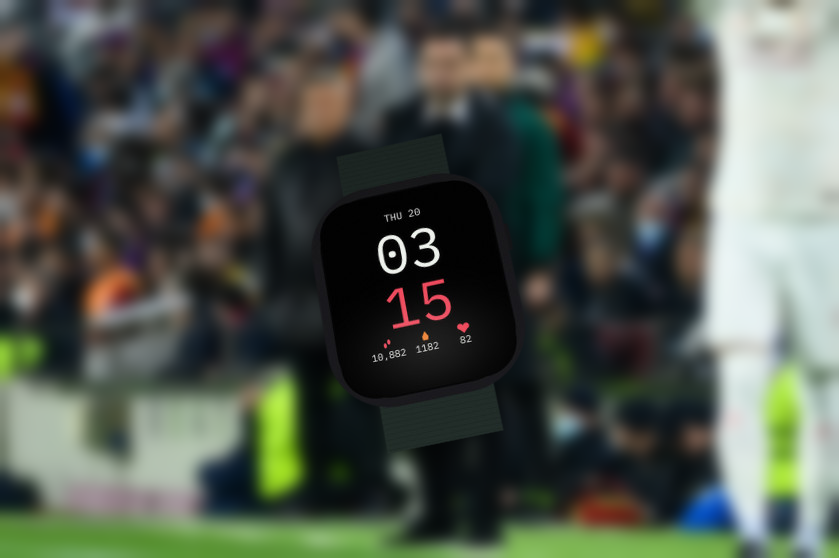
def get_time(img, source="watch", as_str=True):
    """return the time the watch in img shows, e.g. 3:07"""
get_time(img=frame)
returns 3:15
